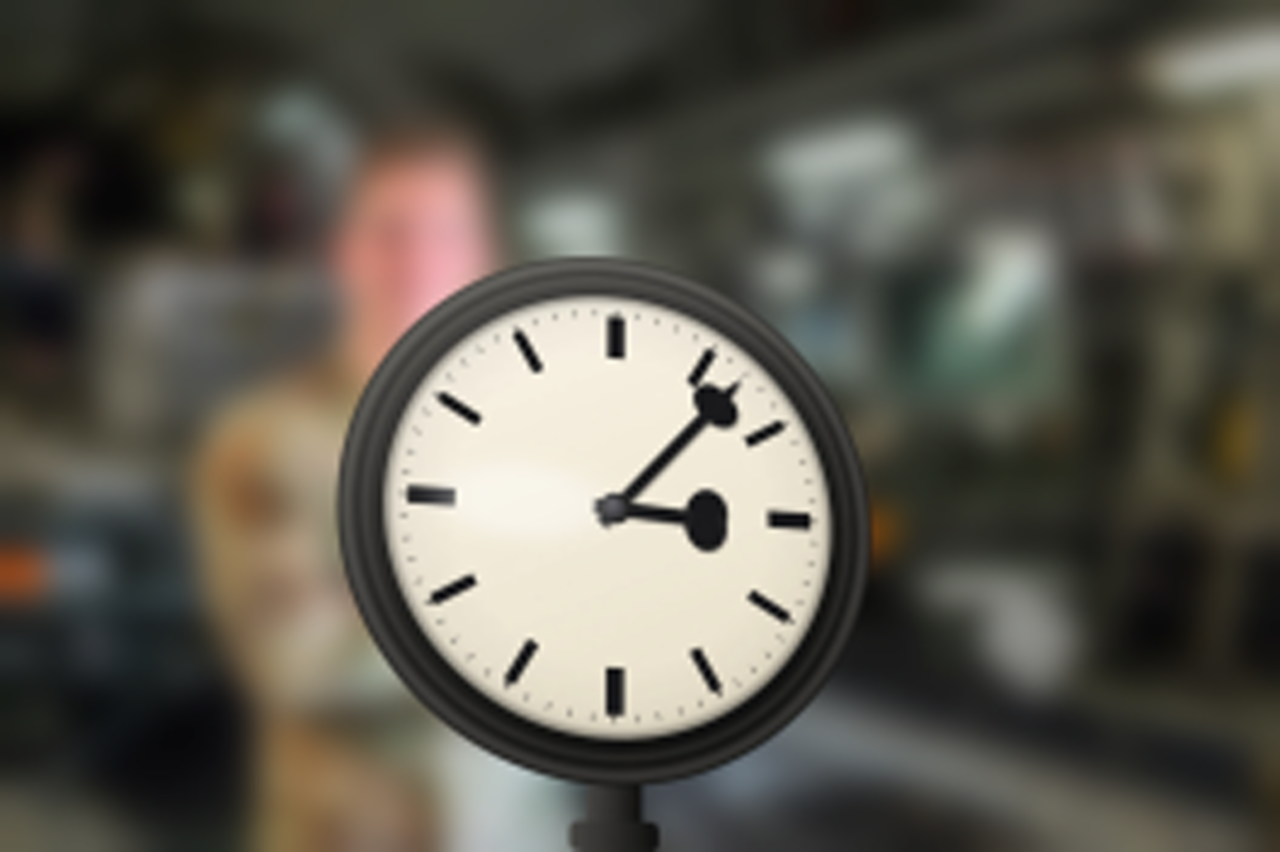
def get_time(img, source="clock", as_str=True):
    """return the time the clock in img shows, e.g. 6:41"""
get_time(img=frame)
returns 3:07
